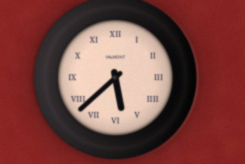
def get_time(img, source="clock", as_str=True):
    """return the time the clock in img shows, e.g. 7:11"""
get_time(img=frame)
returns 5:38
